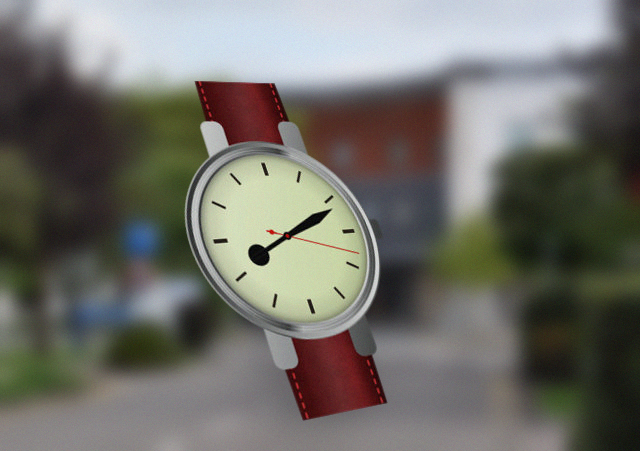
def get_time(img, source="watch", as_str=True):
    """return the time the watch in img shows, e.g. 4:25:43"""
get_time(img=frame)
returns 8:11:18
